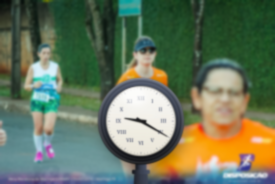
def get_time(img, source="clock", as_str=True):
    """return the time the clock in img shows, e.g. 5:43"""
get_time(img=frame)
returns 9:20
